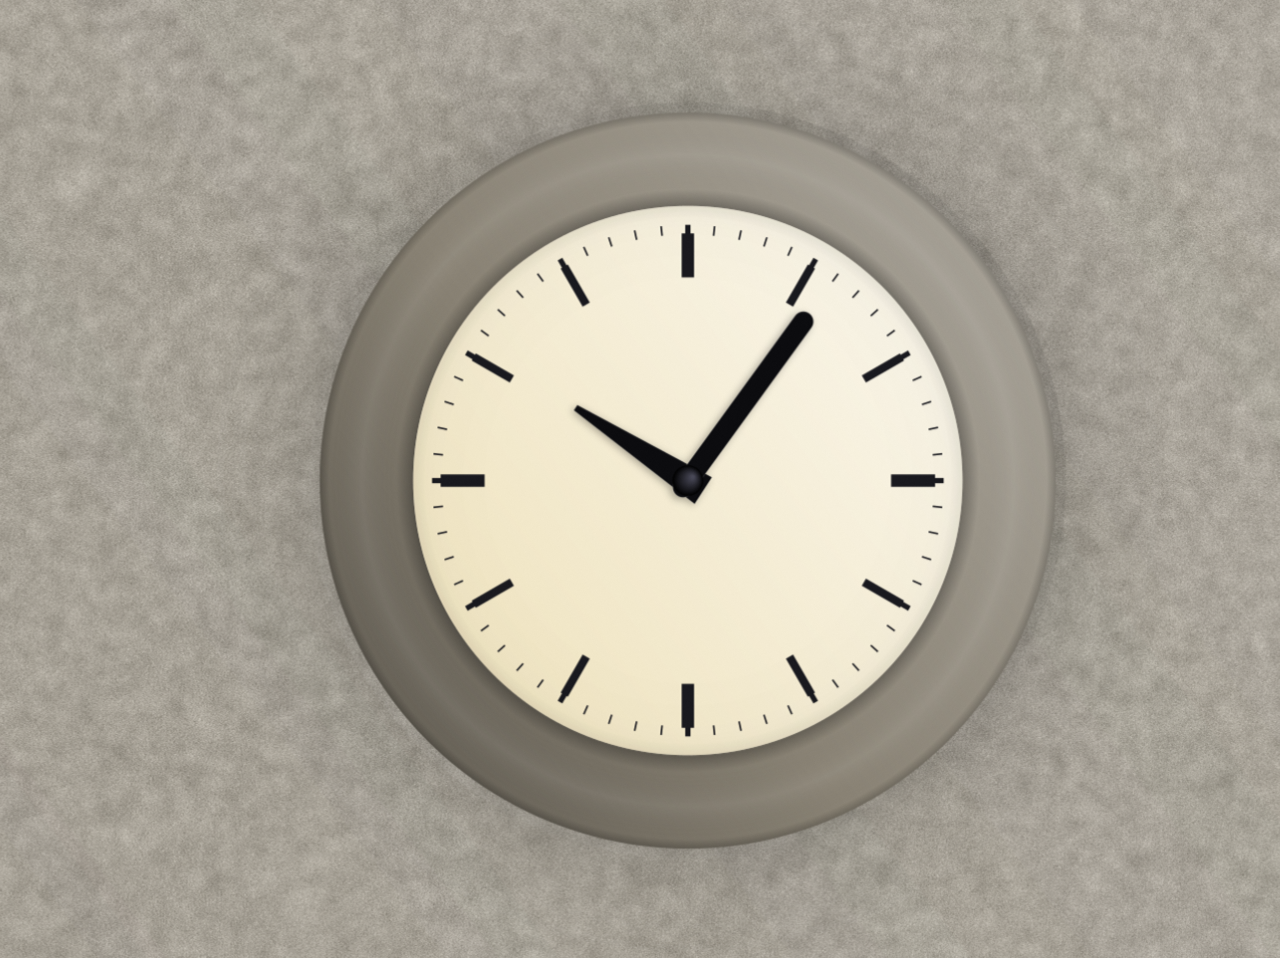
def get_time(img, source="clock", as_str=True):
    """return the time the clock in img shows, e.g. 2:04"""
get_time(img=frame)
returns 10:06
